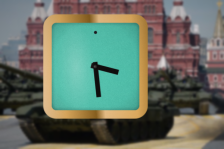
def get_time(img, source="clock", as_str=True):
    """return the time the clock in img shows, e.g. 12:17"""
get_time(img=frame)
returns 3:29
